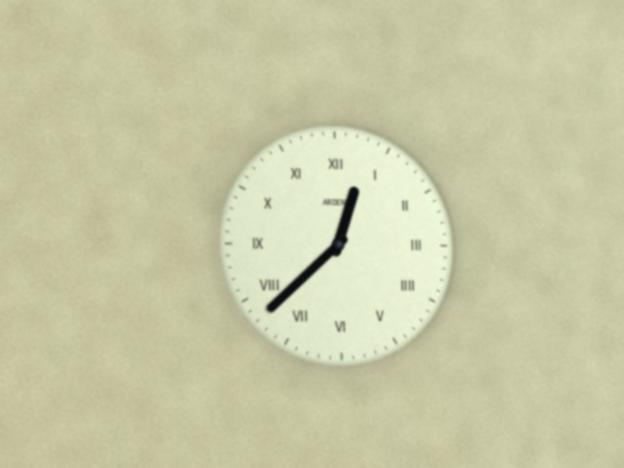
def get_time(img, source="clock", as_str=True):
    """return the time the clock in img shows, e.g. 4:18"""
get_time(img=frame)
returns 12:38
